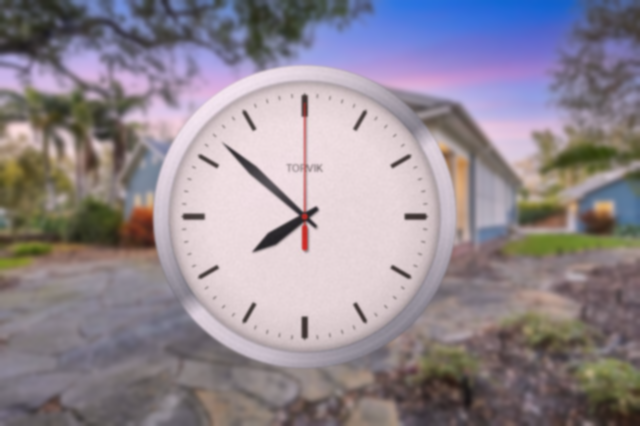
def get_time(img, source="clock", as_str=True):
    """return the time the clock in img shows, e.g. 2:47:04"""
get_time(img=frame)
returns 7:52:00
